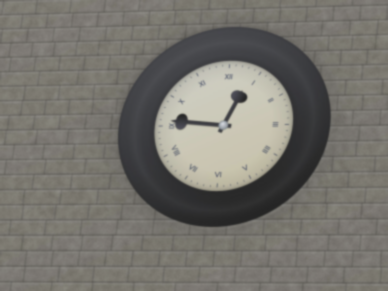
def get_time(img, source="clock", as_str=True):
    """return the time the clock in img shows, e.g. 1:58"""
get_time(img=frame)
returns 12:46
